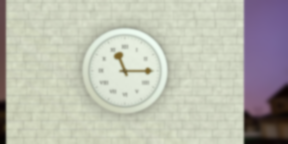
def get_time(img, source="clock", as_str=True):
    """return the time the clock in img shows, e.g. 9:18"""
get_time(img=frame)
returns 11:15
